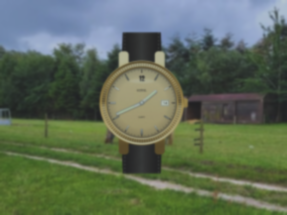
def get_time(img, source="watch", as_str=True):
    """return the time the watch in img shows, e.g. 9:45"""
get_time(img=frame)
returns 1:41
